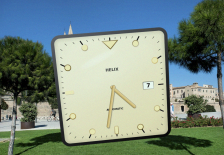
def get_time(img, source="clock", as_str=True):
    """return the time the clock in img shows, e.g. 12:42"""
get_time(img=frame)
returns 4:32
